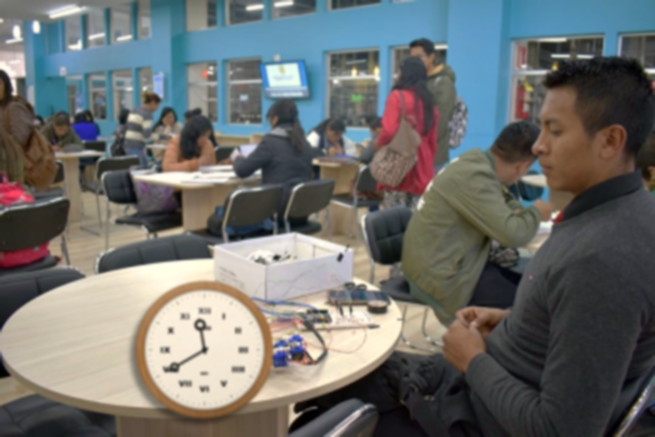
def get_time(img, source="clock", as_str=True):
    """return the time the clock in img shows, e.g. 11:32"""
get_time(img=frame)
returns 11:40
